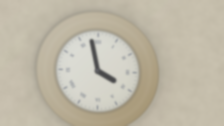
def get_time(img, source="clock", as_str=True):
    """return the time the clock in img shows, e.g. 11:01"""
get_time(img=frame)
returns 3:58
